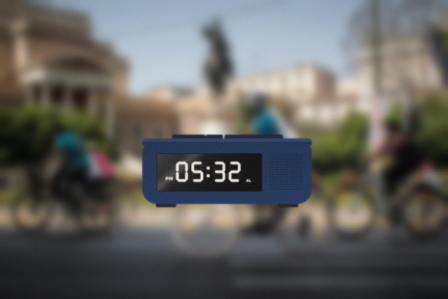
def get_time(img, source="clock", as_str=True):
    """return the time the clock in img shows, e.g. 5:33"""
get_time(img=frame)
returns 5:32
